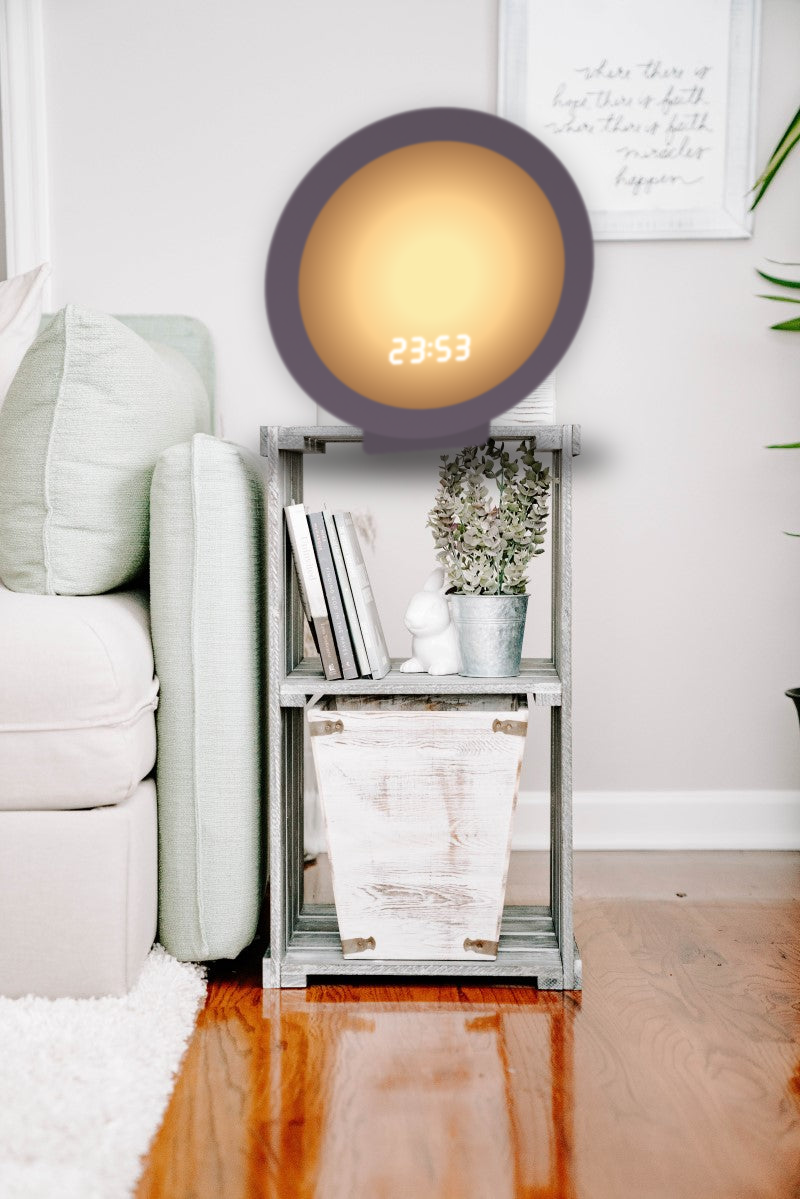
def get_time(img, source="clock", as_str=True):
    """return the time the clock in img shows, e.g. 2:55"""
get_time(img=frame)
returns 23:53
